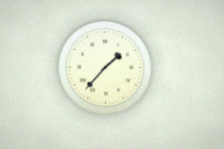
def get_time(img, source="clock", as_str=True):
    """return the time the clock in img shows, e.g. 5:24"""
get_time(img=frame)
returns 1:37
